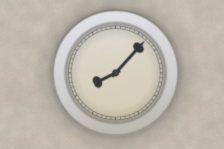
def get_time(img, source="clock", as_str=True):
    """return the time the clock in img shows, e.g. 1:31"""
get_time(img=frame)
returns 8:07
